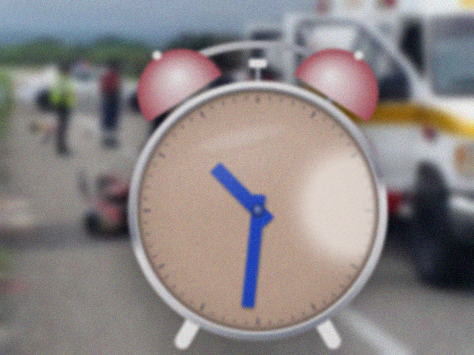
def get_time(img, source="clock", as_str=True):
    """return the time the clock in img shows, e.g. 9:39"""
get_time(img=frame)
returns 10:31
